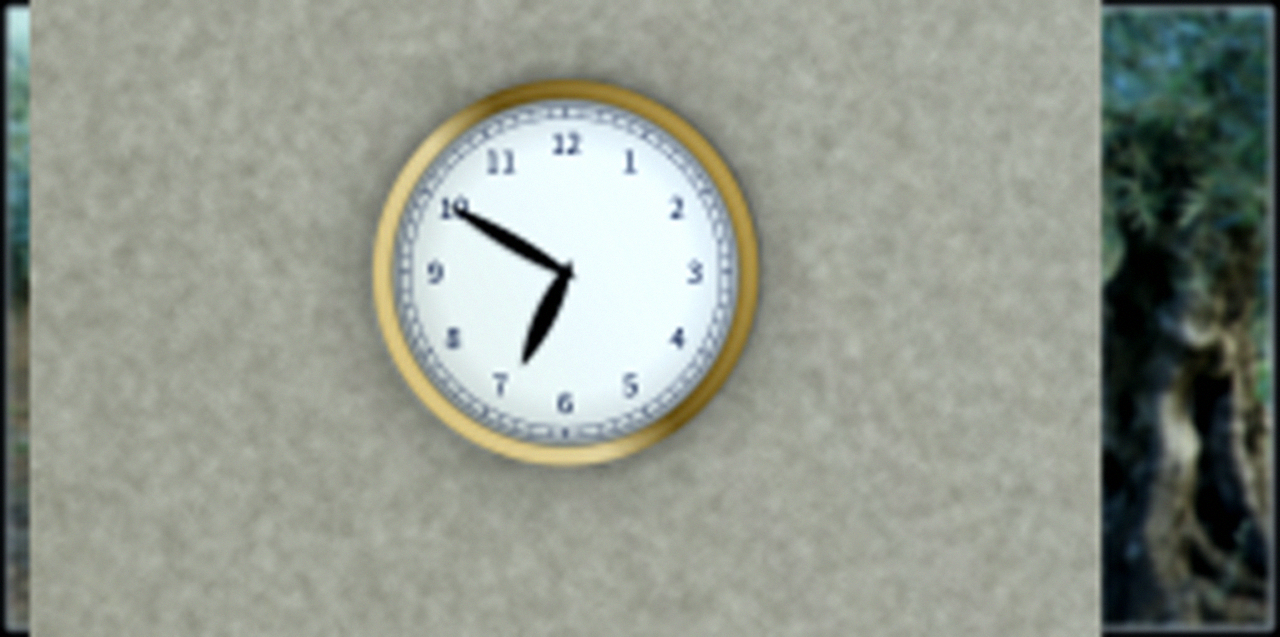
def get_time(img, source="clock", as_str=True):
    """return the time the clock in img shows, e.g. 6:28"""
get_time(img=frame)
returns 6:50
